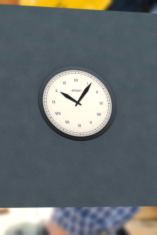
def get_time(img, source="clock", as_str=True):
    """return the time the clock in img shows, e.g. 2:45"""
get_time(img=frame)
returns 10:06
